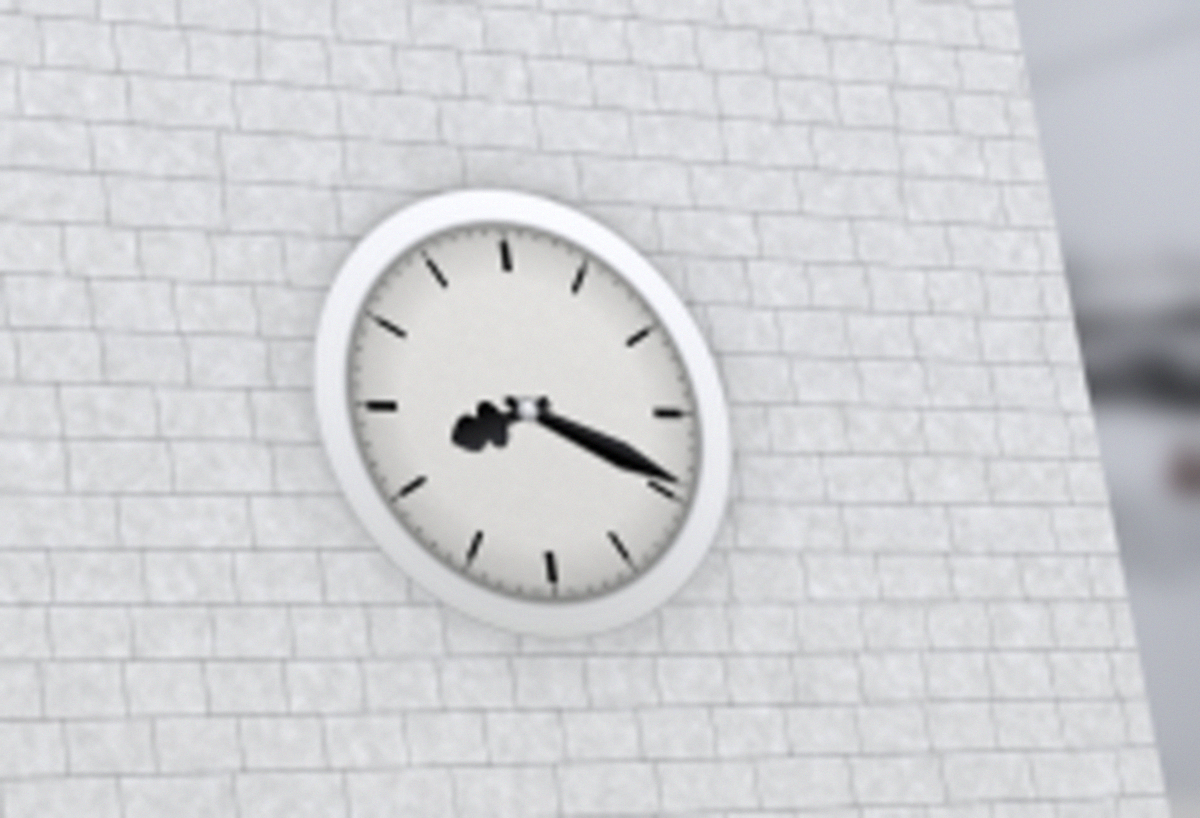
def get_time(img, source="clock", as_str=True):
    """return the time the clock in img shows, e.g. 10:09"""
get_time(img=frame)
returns 8:19
